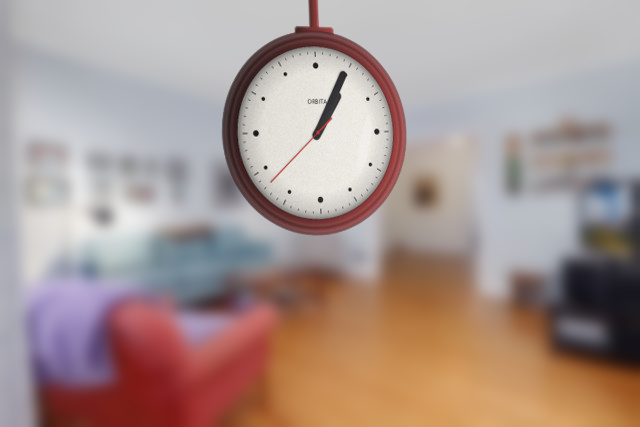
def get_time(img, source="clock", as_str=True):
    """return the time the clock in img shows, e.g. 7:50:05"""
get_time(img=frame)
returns 1:04:38
